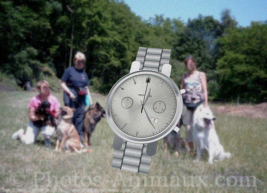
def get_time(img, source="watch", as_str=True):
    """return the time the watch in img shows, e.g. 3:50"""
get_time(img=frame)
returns 12:24
